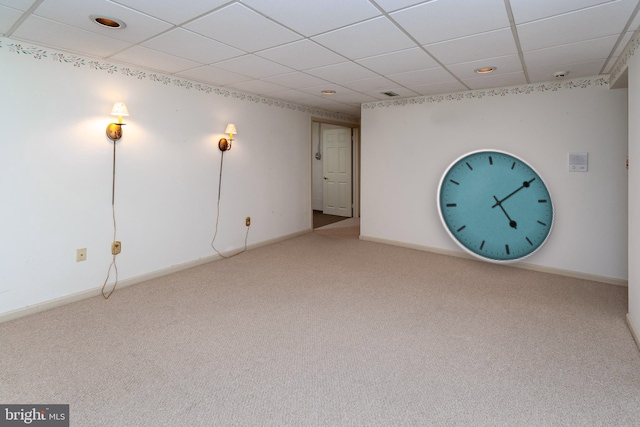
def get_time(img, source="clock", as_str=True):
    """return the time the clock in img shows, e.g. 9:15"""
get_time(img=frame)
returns 5:10
